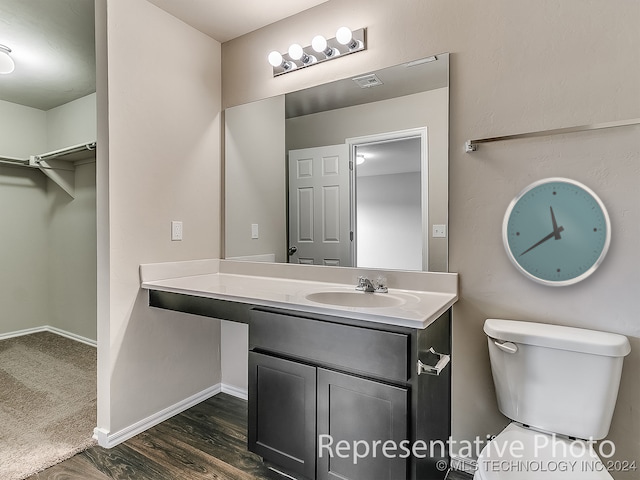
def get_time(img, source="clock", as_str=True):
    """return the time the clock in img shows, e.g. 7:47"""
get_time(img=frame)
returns 11:40
